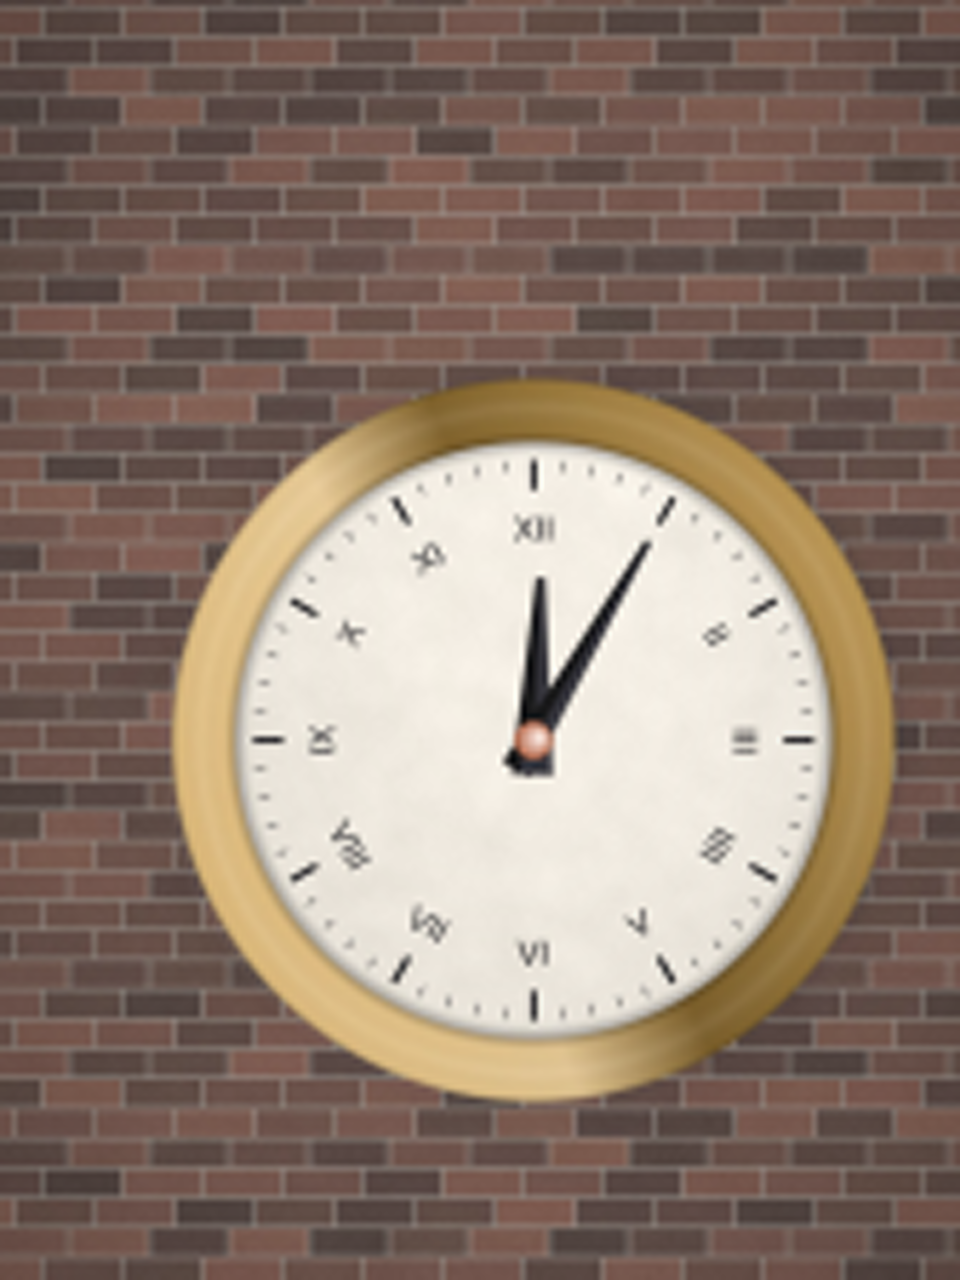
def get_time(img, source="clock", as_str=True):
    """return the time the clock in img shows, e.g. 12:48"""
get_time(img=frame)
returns 12:05
